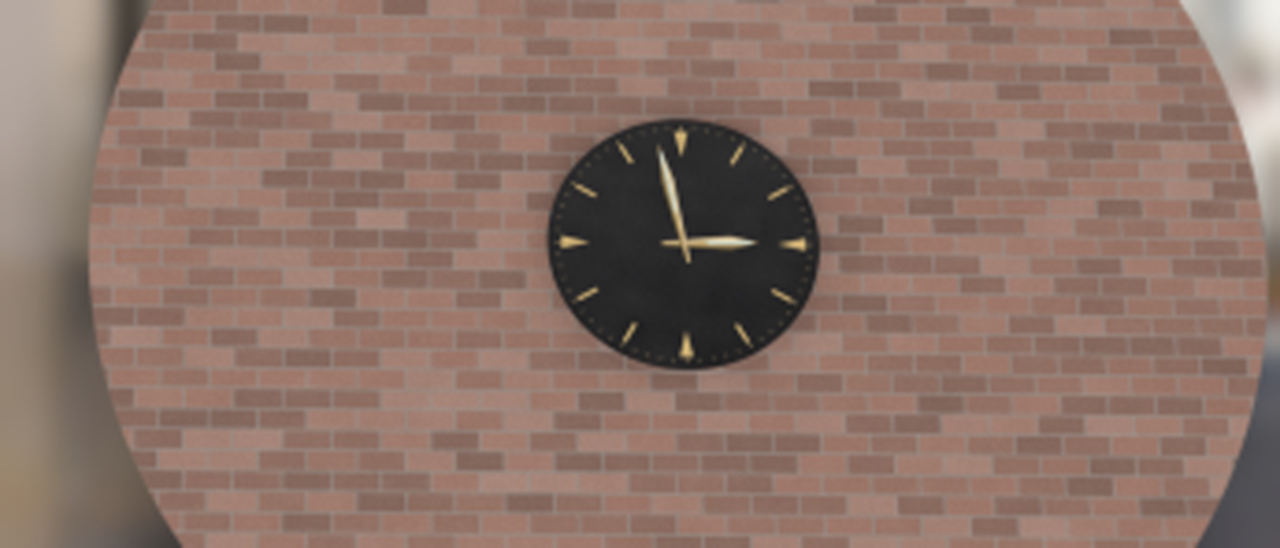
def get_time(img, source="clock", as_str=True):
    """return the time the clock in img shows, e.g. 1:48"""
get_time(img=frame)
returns 2:58
